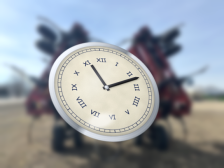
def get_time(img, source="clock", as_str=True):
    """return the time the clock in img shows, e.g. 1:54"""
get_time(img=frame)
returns 11:12
